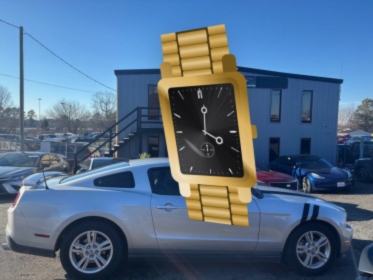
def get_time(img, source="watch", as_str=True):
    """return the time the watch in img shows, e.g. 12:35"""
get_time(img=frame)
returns 4:01
